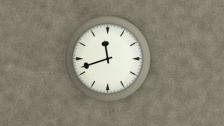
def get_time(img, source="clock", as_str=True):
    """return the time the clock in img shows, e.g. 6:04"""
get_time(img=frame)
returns 11:42
